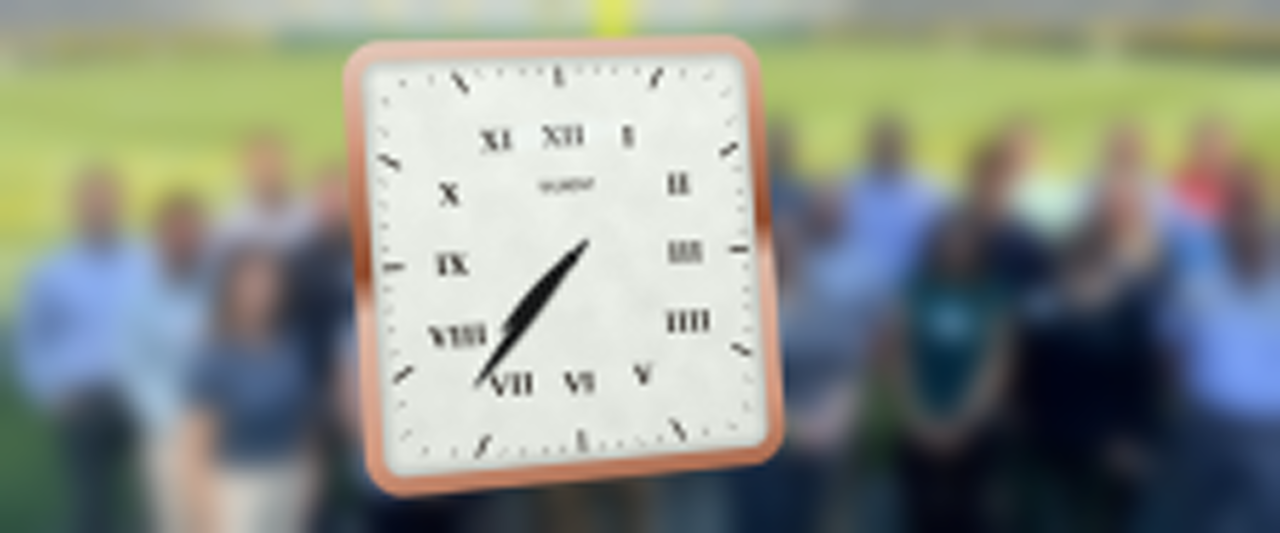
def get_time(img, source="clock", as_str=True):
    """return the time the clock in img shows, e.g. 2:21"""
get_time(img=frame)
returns 7:37
